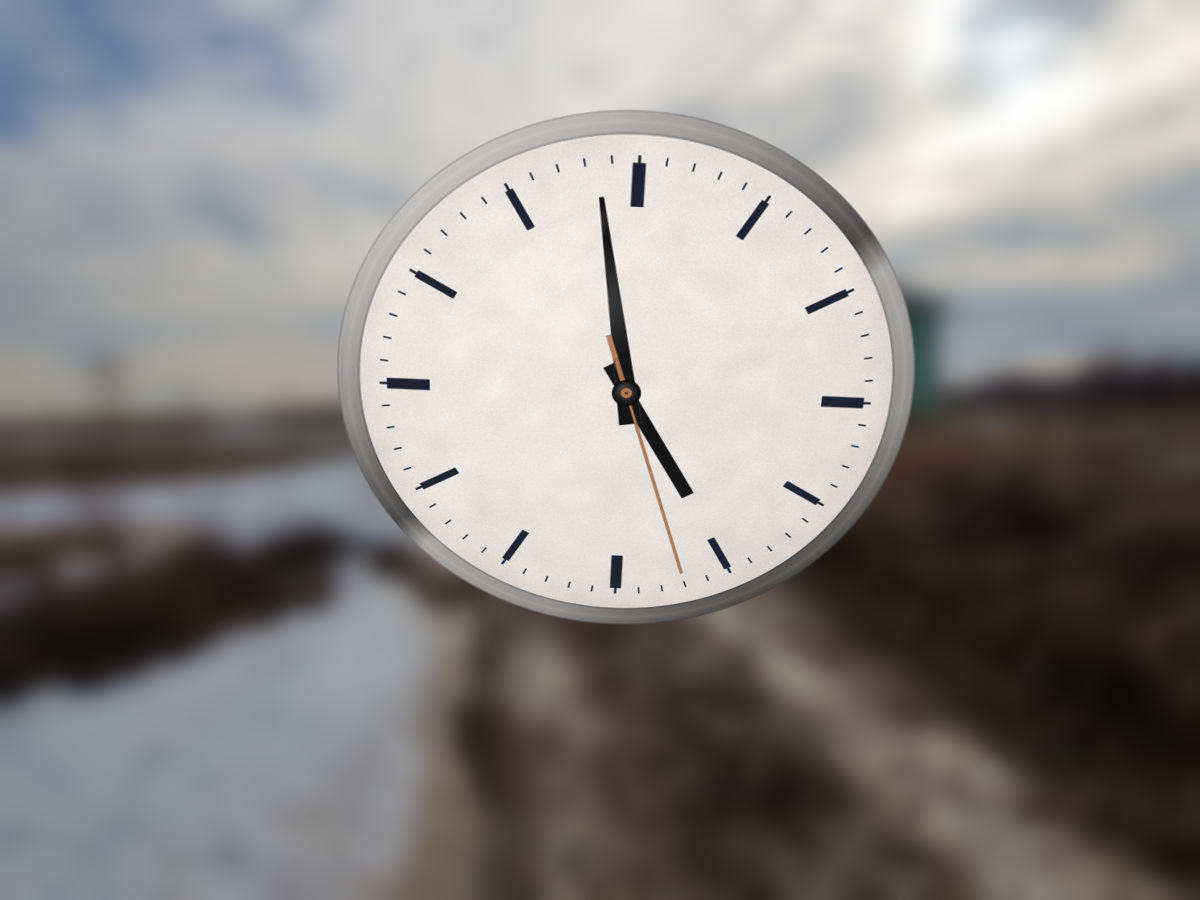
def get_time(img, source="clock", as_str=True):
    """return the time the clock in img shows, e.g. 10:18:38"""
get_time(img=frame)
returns 4:58:27
